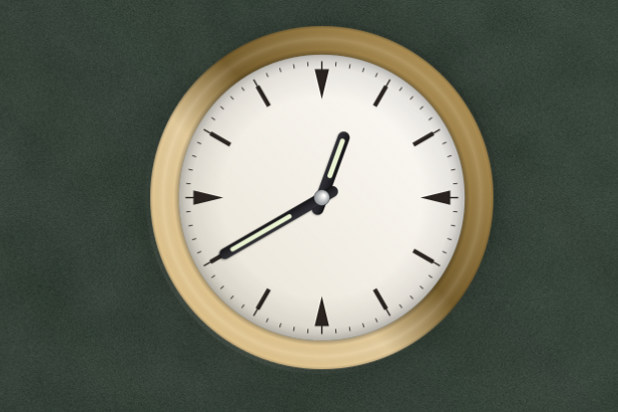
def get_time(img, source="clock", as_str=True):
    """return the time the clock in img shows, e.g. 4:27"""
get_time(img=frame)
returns 12:40
